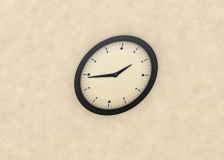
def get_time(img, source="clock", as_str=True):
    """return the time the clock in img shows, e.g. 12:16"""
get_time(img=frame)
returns 1:44
